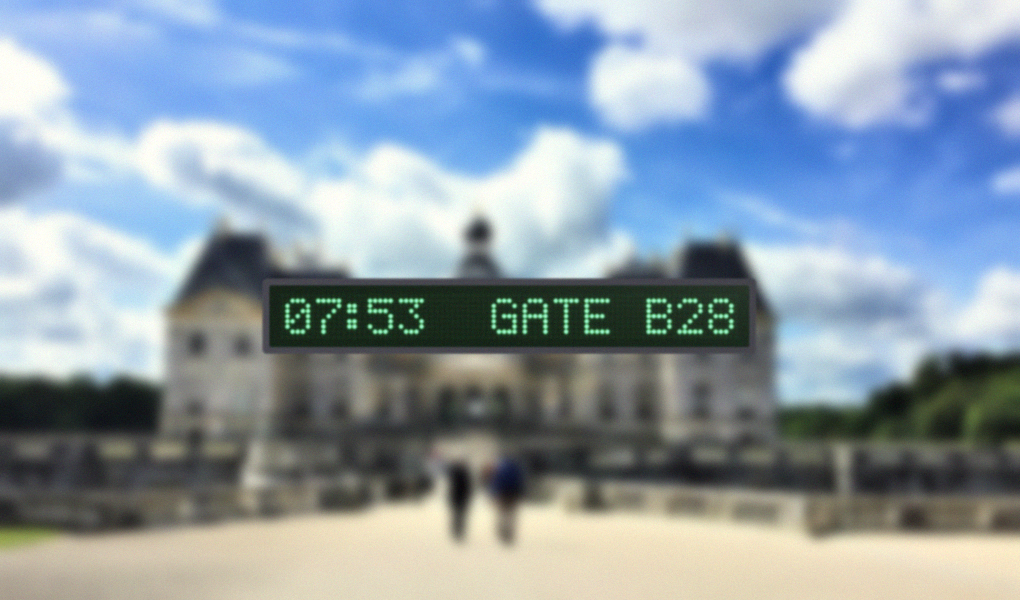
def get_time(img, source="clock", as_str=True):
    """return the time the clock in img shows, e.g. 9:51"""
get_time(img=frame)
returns 7:53
